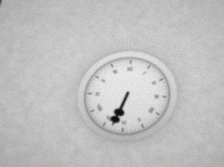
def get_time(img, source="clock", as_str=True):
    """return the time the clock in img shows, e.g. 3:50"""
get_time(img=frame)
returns 6:33
